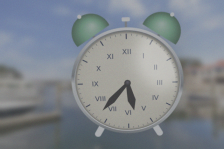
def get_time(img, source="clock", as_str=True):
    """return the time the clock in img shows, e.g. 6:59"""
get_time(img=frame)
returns 5:37
